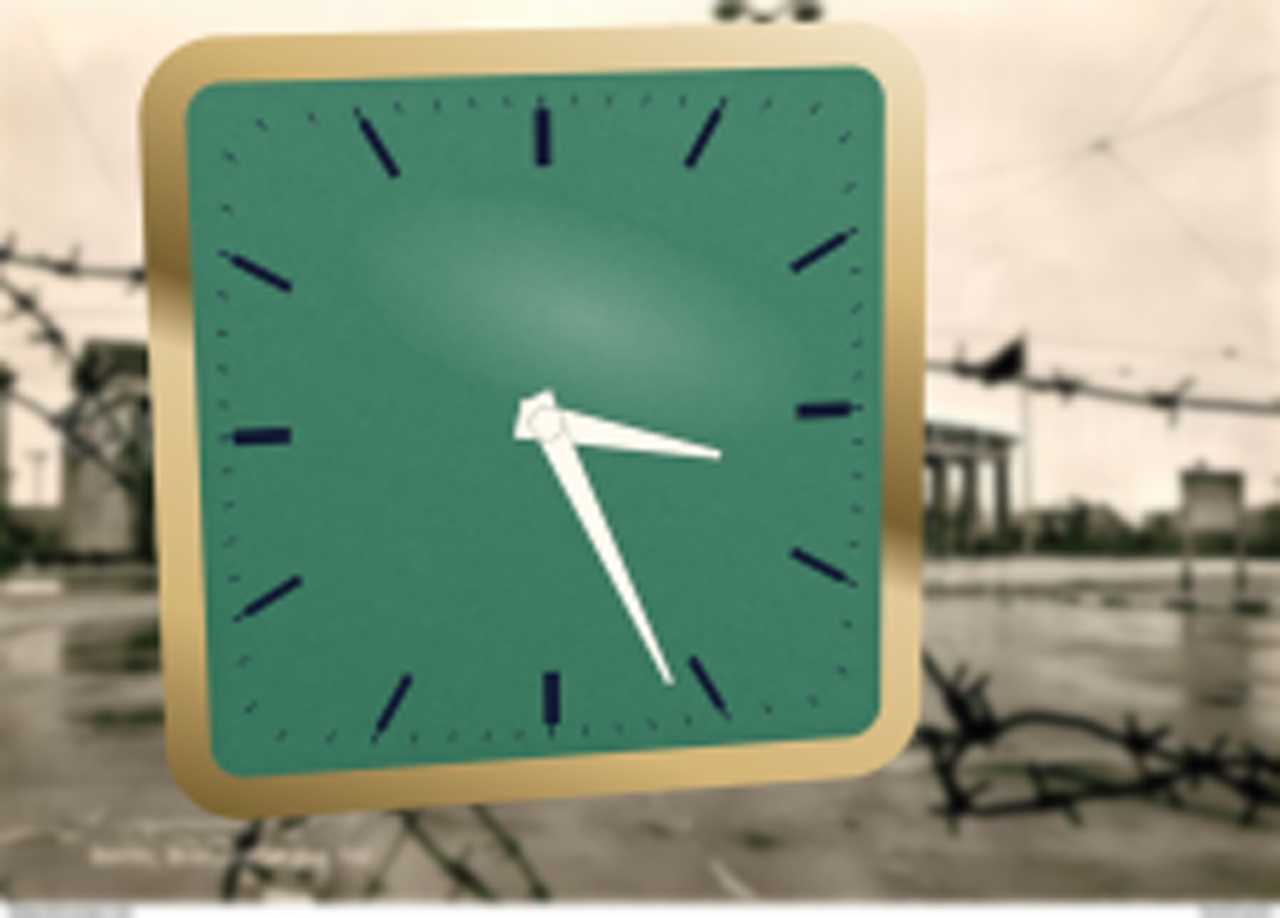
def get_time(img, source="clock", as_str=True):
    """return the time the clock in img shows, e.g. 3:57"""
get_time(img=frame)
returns 3:26
